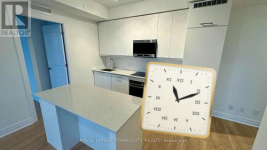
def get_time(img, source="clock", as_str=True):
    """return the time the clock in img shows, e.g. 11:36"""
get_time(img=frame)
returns 11:11
